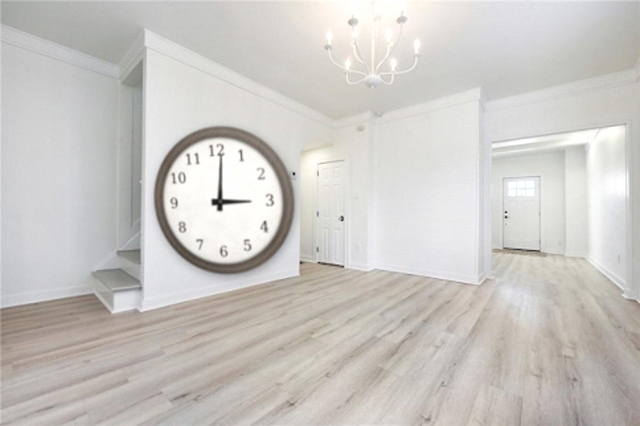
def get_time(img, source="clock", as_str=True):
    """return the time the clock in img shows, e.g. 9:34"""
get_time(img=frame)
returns 3:01
